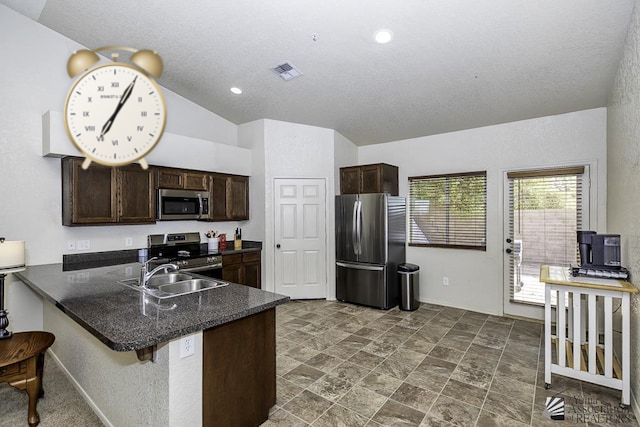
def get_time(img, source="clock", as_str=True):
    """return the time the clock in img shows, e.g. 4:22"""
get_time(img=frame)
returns 7:05
